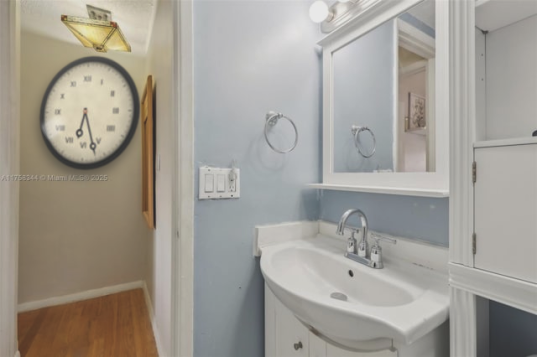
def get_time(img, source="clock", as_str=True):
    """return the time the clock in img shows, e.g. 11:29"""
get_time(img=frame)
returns 6:27
